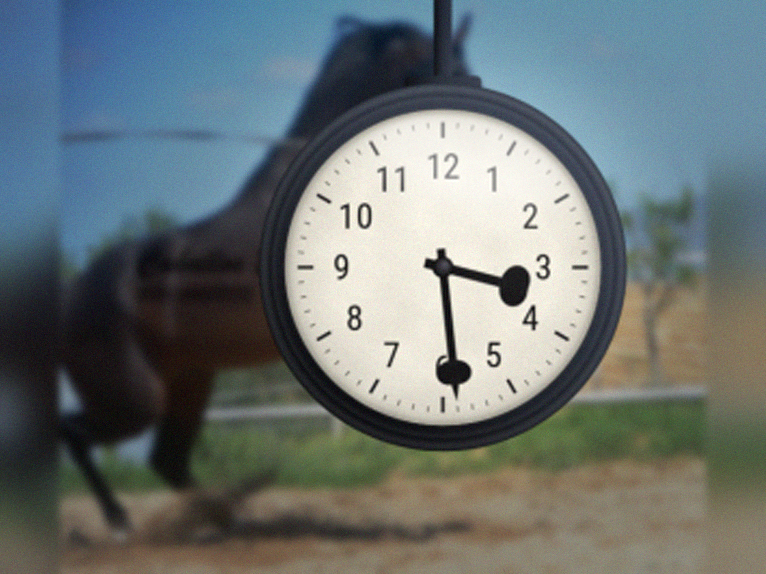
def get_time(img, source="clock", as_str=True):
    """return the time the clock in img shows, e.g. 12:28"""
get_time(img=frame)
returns 3:29
